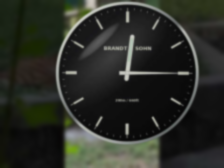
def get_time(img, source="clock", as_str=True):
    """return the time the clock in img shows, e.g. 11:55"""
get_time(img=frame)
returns 12:15
